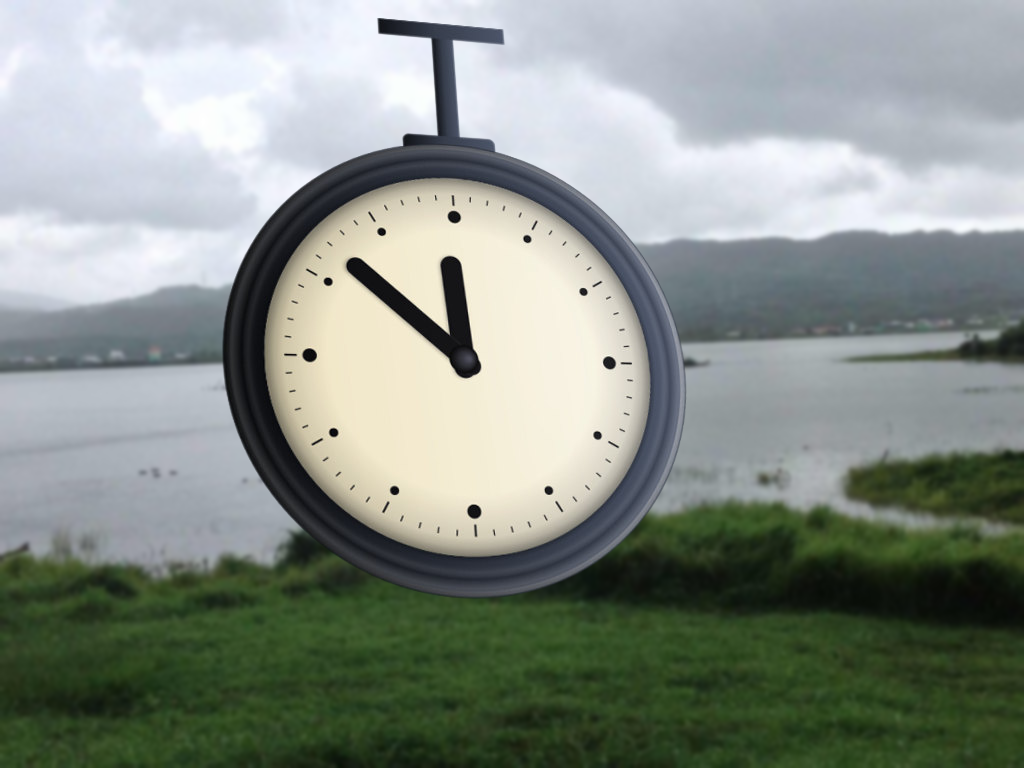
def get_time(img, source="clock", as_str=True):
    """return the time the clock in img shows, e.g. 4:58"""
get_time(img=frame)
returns 11:52
